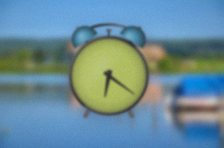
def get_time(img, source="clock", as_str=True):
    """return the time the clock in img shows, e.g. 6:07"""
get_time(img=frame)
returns 6:21
